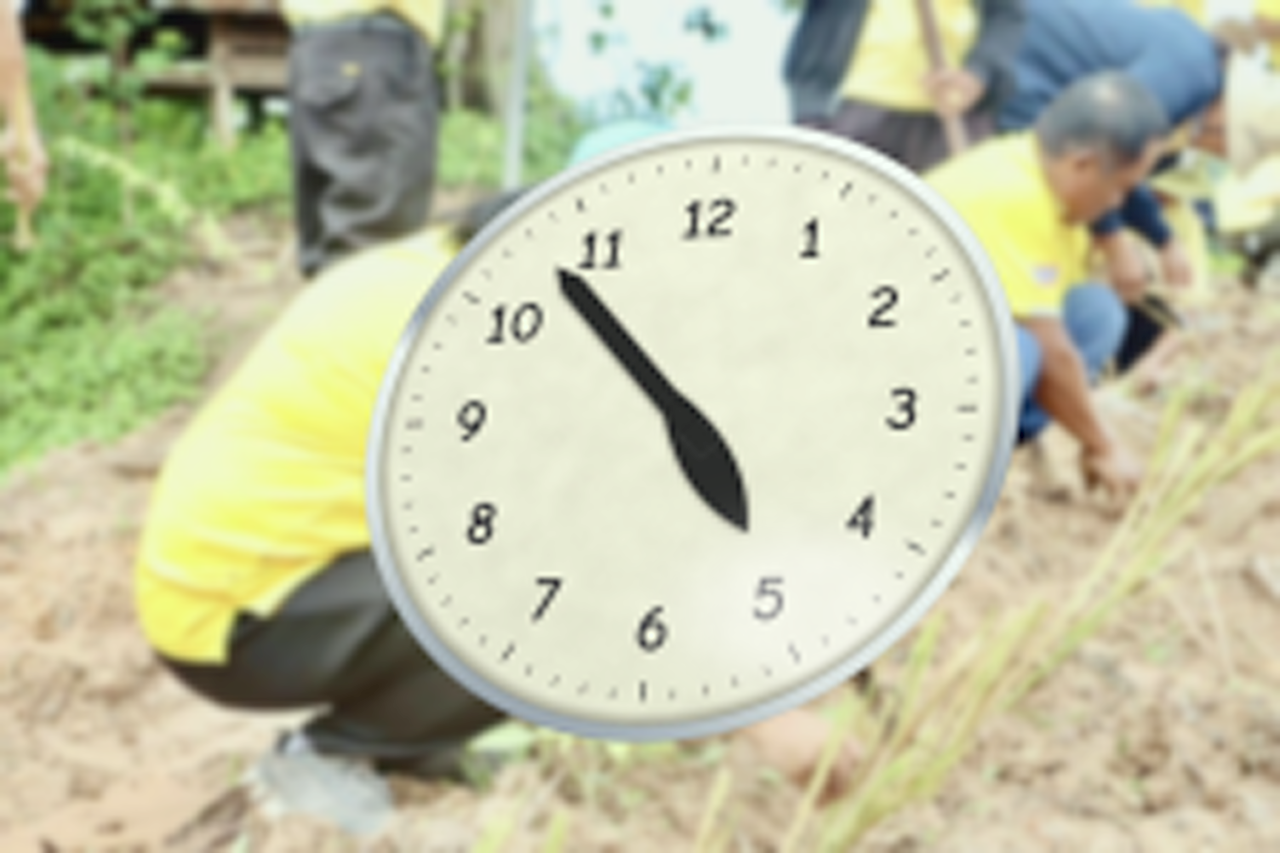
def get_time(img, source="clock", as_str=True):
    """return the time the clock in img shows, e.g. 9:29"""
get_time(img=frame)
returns 4:53
